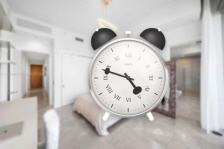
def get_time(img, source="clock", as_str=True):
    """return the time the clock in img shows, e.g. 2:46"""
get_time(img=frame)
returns 4:48
